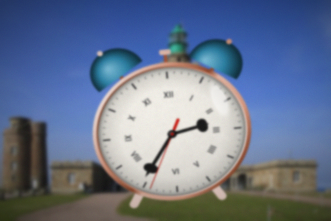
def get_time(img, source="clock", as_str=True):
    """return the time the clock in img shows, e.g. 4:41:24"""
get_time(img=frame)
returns 2:35:34
